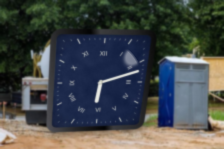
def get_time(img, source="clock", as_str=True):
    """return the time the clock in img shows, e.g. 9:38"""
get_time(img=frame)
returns 6:12
